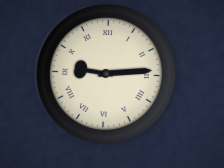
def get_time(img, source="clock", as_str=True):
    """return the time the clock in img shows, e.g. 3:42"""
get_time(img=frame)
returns 9:14
